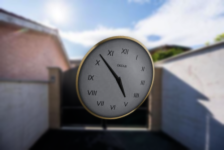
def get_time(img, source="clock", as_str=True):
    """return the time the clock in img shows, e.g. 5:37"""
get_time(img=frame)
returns 4:52
